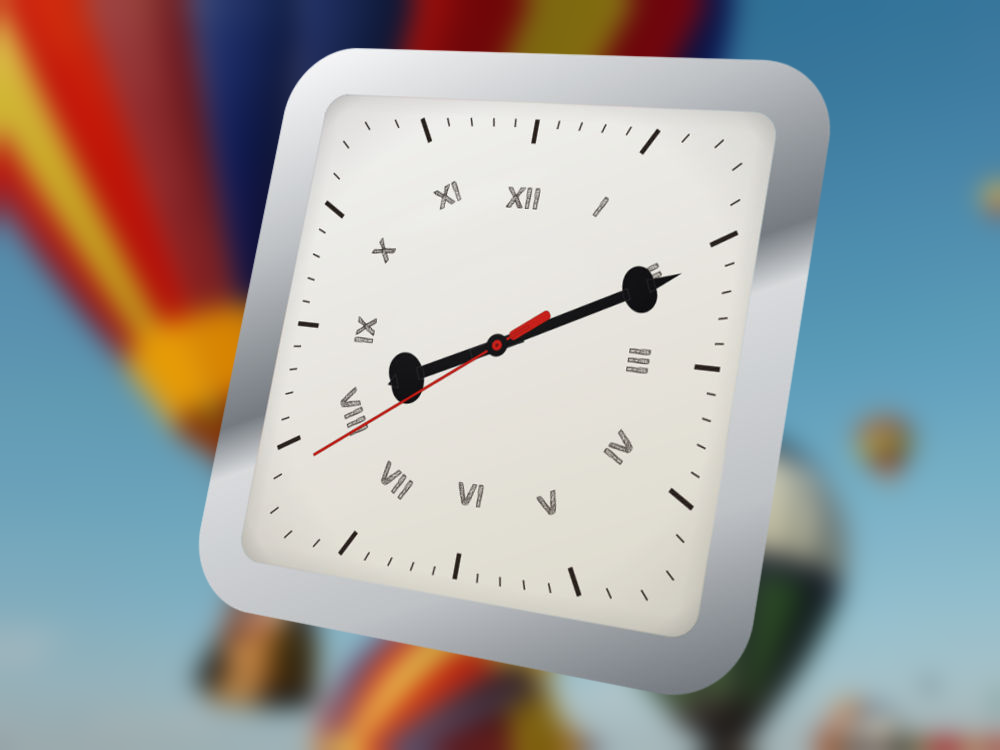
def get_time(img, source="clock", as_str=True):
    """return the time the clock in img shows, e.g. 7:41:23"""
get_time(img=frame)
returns 8:10:39
